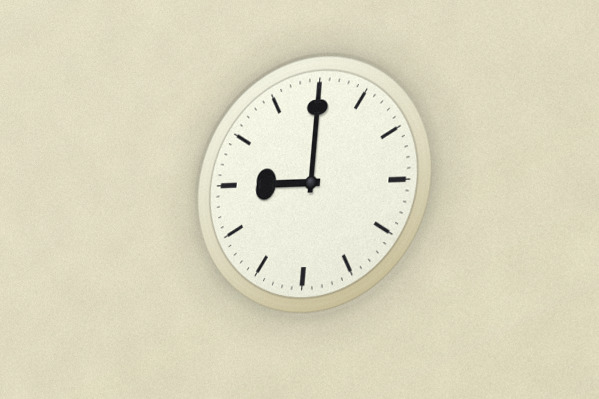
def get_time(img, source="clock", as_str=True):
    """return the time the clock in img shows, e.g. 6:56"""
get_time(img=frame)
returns 9:00
